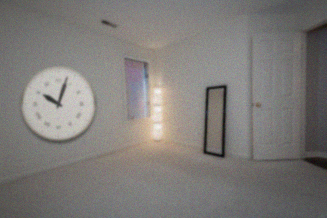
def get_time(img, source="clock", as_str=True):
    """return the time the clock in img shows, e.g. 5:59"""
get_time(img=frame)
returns 10:03
